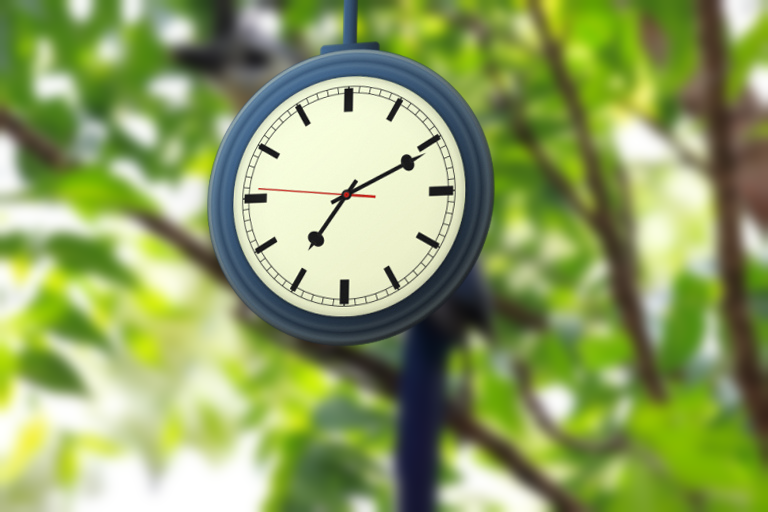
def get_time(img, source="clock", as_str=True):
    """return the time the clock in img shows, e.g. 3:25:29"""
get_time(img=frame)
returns 7:10:46
